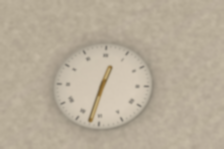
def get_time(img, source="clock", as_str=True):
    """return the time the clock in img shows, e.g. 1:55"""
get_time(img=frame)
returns 12:32
